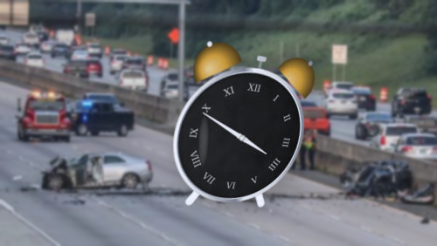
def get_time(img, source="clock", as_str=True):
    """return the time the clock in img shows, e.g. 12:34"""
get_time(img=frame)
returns 3:49
